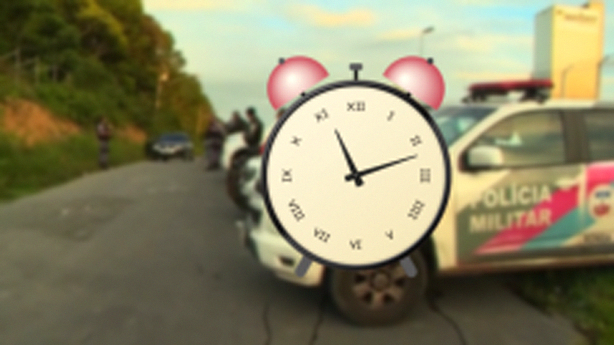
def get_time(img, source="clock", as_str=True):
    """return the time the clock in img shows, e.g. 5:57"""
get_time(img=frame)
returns 11:12
